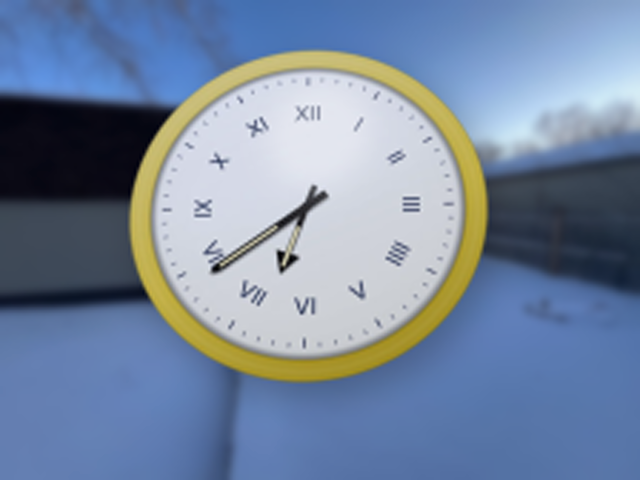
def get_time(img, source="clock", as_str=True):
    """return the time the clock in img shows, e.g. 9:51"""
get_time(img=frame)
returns 6:39
